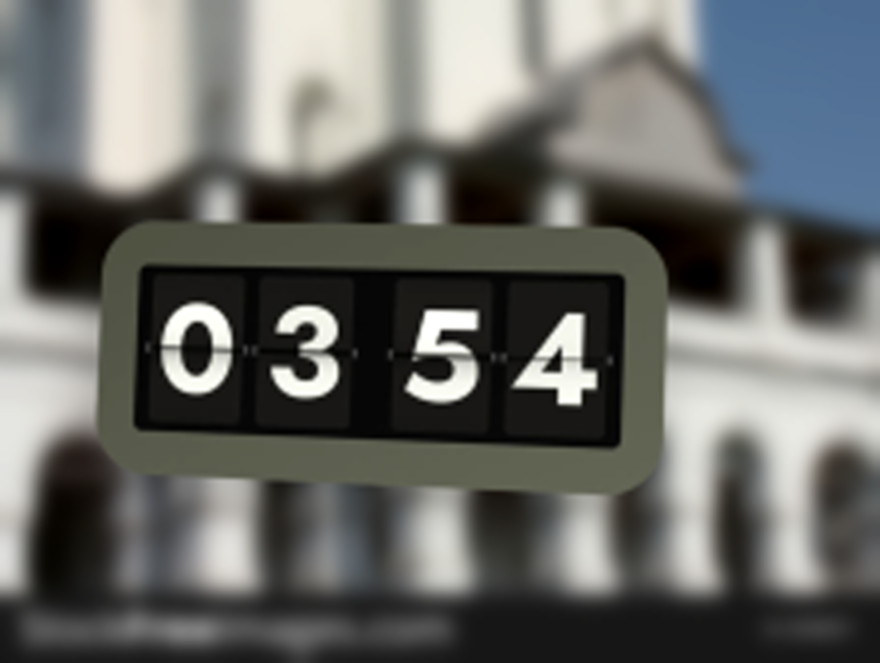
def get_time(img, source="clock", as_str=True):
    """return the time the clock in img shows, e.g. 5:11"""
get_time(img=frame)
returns 3:54
